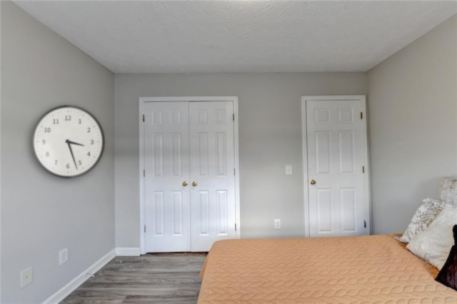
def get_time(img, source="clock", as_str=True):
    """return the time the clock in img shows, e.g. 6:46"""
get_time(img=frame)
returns 3:27
